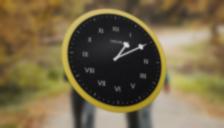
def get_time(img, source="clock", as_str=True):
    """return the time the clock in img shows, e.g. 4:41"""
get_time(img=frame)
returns 1:10
